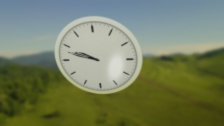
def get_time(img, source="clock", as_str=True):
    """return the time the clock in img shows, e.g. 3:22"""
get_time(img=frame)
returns 9:48
